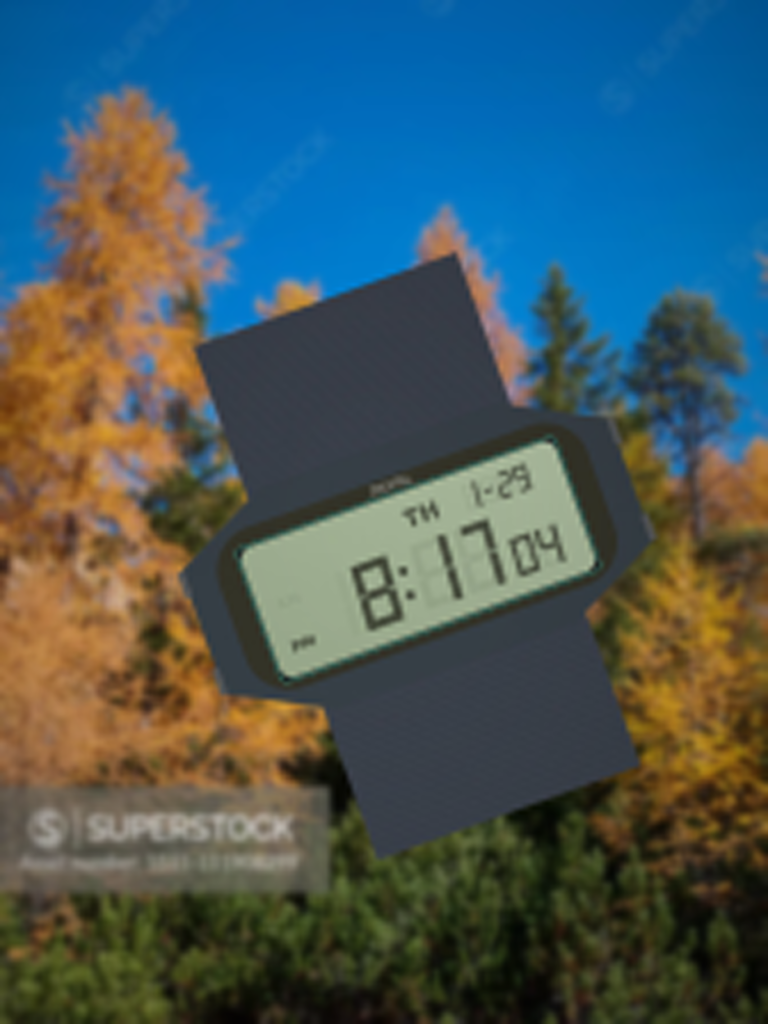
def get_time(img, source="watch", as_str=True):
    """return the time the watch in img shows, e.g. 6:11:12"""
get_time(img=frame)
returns 8:17:04
